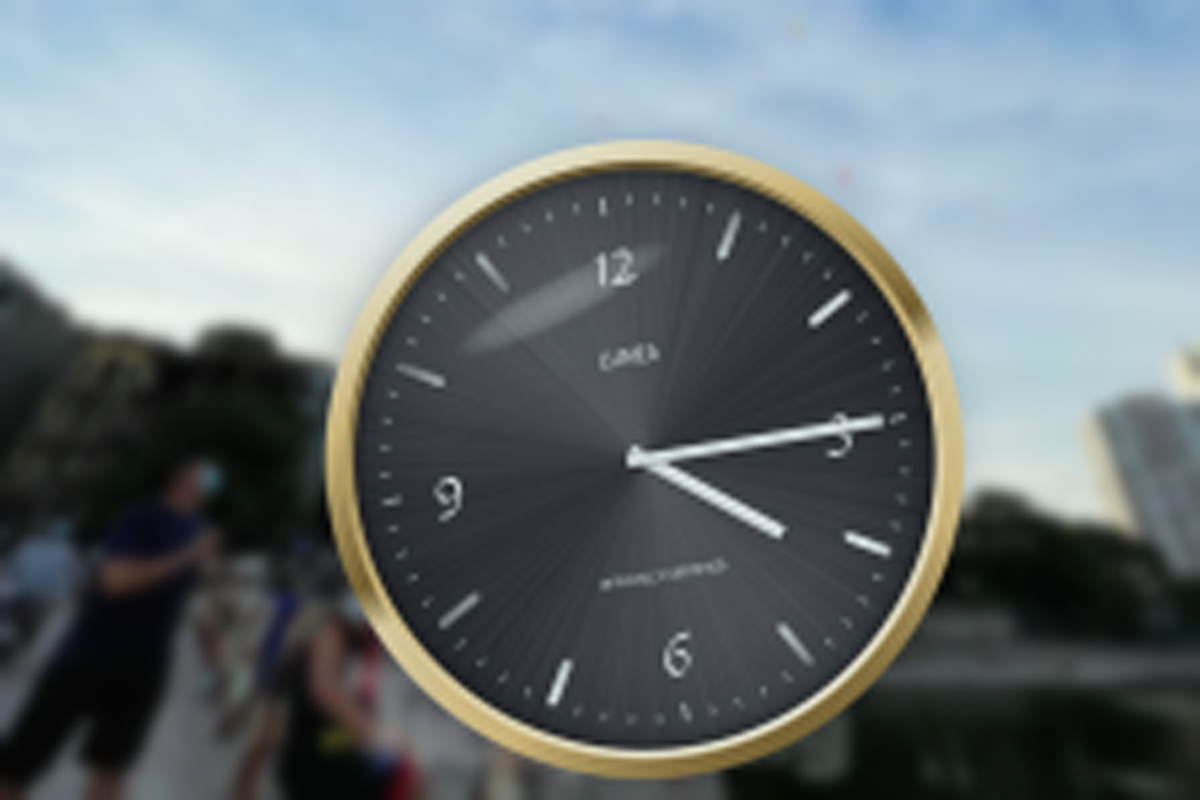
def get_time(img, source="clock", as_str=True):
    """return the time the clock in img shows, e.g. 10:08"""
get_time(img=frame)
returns 4:15
